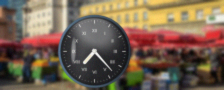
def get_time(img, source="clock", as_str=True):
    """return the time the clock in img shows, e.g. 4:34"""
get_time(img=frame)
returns 7:23
